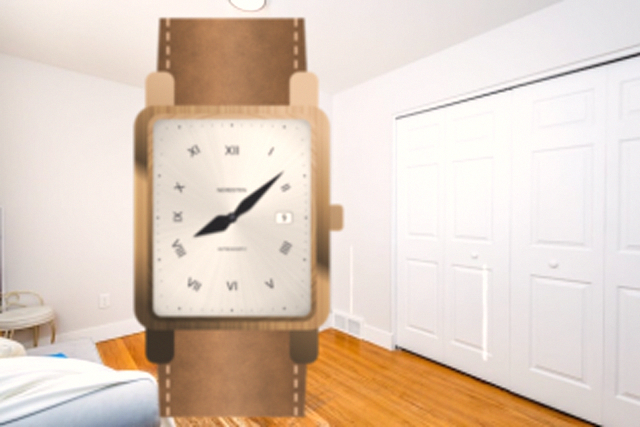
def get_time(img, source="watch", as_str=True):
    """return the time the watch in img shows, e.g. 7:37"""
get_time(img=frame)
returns 8:08
